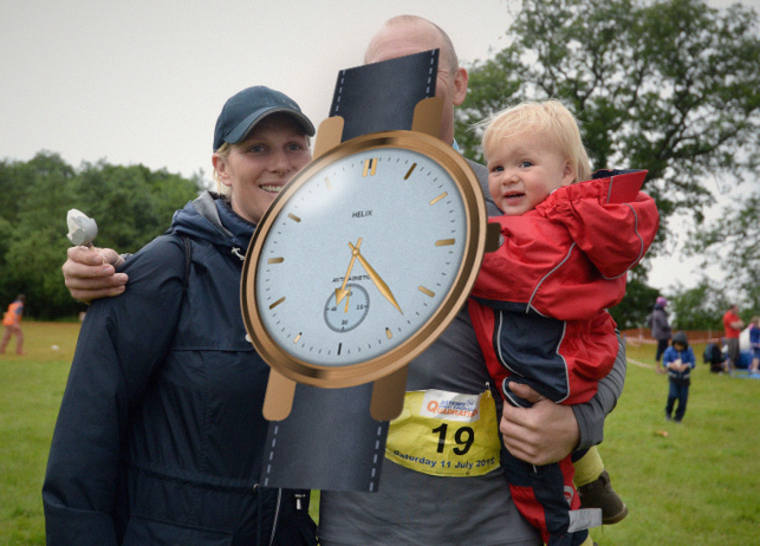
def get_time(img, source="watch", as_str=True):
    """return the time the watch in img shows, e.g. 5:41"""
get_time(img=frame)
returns 6:23
